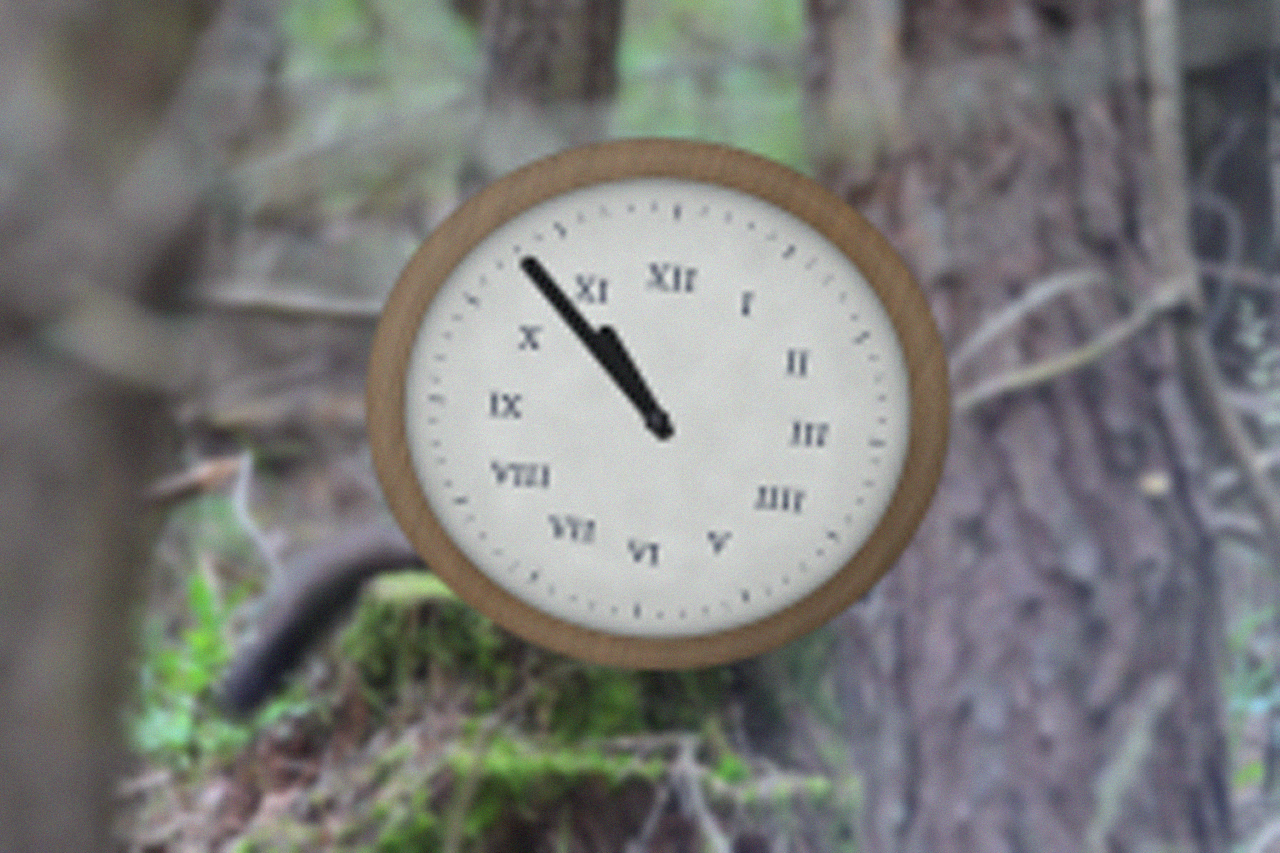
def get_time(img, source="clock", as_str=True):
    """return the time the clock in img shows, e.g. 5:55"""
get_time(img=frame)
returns 10:53
